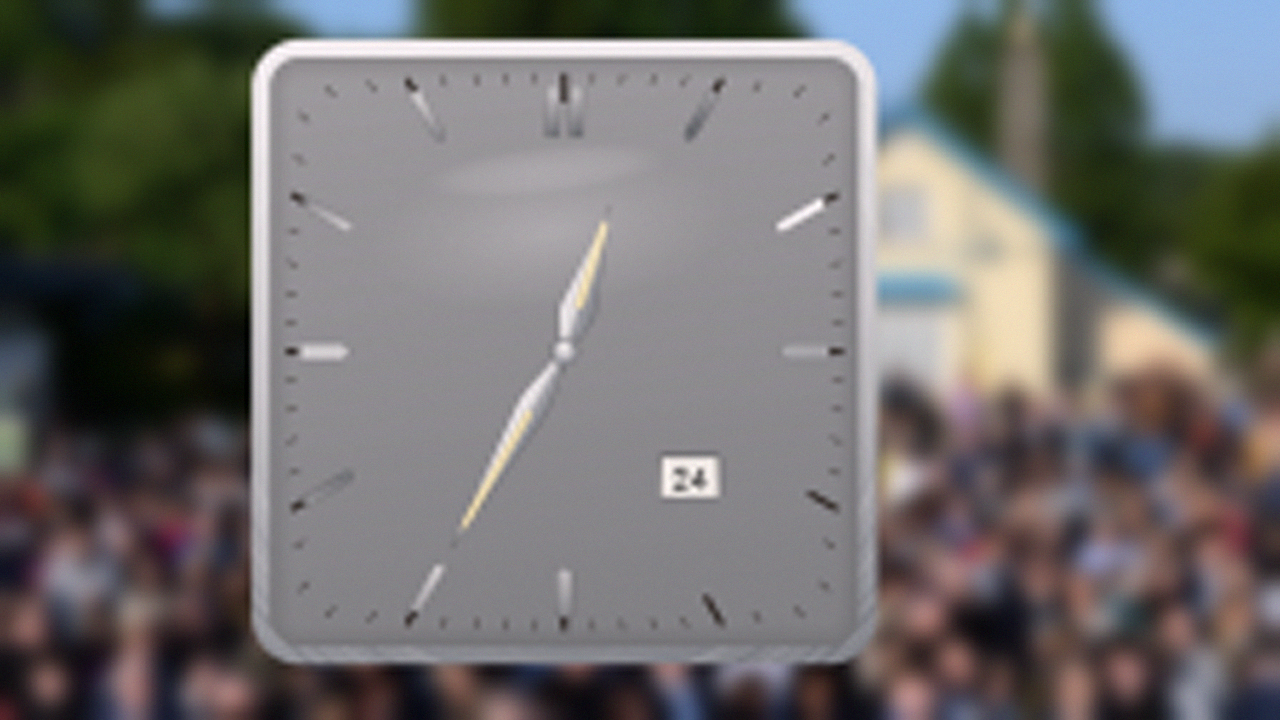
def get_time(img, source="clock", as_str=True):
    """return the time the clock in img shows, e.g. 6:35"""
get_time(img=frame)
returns 12:35
